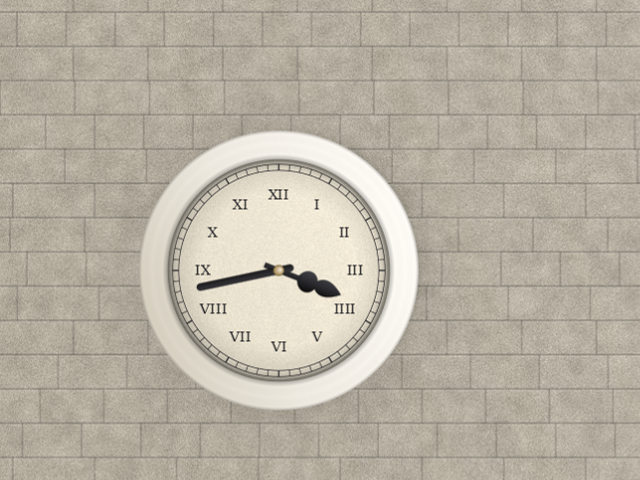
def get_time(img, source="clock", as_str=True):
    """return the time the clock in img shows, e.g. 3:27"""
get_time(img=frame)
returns 3:43
